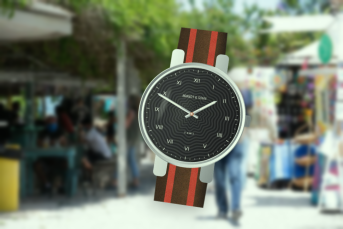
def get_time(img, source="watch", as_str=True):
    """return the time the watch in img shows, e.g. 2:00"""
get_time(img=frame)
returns 1:49
